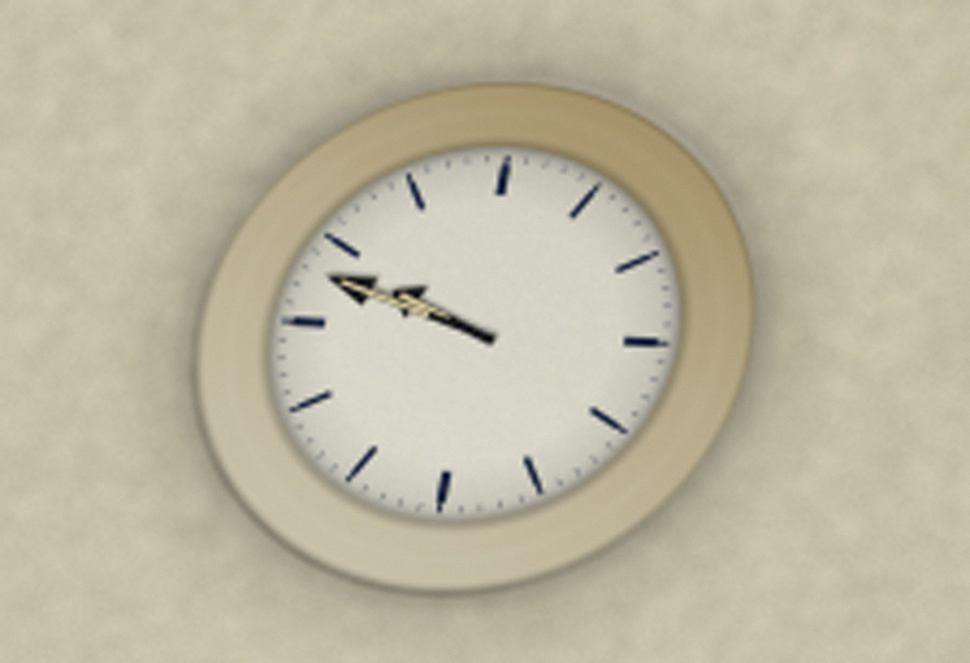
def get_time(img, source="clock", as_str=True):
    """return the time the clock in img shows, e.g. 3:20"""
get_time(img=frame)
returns 9:48
